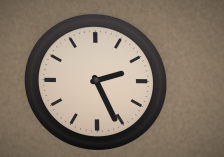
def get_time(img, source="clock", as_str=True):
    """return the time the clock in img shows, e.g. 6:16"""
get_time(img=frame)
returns 2:26
